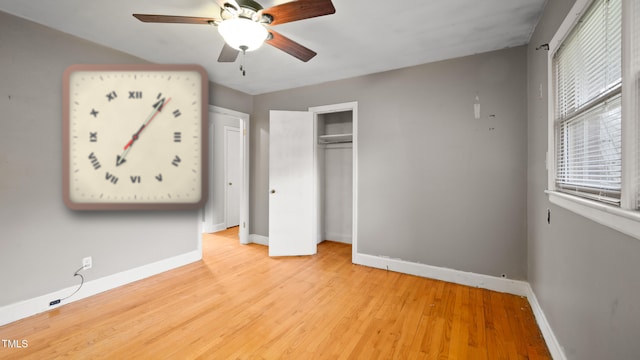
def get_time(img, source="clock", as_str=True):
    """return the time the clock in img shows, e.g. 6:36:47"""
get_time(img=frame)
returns 7:06:07
